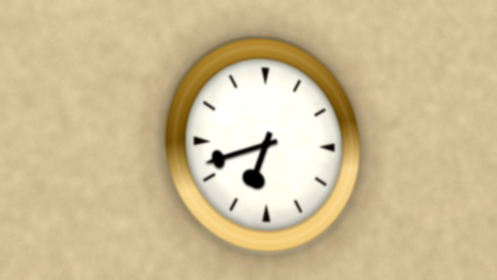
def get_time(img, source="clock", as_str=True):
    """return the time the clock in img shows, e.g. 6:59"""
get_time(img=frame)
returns 6:42
